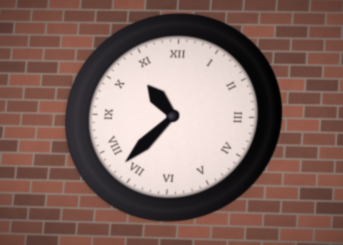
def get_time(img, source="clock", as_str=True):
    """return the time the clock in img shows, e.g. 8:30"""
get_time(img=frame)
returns 10:37
